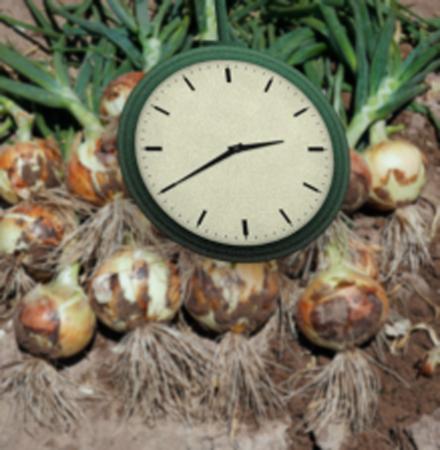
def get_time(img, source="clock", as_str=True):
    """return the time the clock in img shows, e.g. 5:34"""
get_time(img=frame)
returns 2:40
